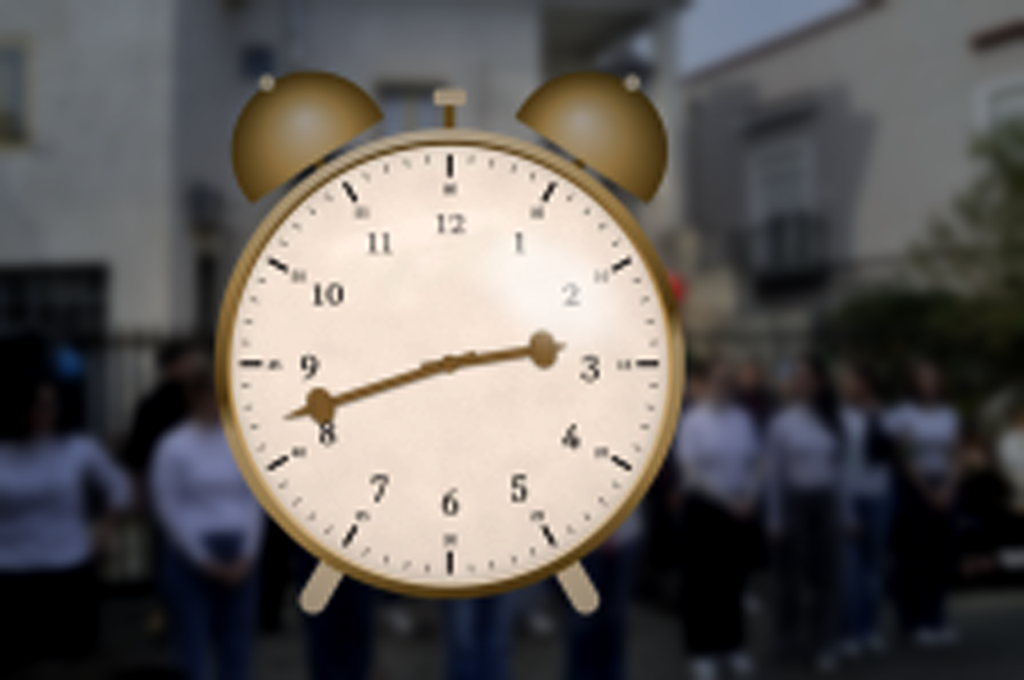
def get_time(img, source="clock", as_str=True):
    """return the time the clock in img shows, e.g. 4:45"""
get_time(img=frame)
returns 2:42
